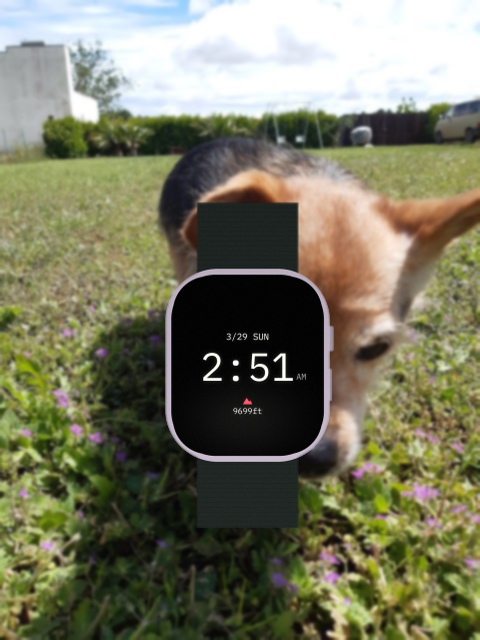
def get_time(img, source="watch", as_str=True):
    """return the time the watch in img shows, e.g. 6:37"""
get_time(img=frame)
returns 2:51
